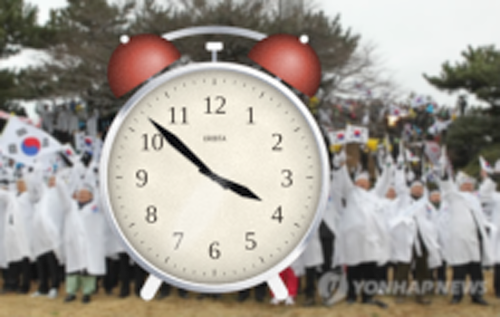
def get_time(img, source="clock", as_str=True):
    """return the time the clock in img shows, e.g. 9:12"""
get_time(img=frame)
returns 3:52
